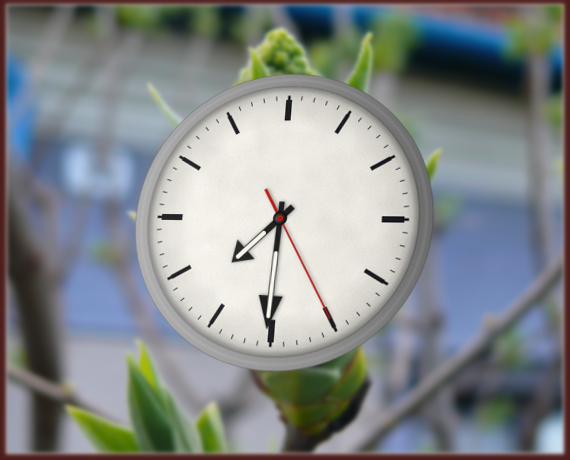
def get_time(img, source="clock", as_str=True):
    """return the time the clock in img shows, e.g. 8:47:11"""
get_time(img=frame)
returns 7:30:25
